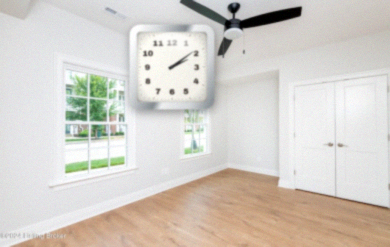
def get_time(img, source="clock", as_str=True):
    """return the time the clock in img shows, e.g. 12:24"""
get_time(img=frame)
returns 2:09
